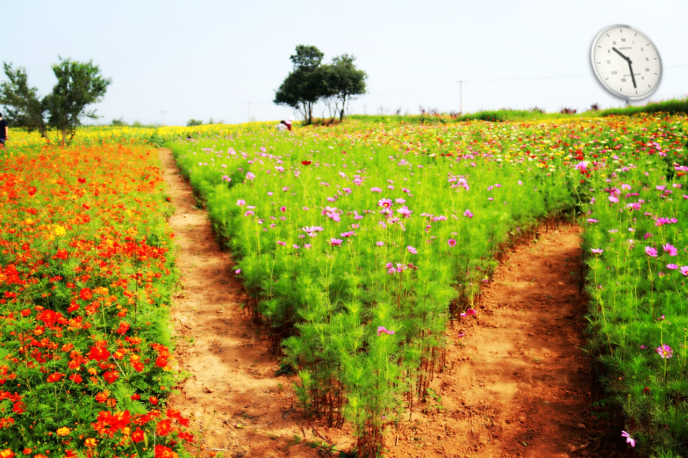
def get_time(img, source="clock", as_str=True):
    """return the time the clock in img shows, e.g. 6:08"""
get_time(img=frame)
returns 10:30
